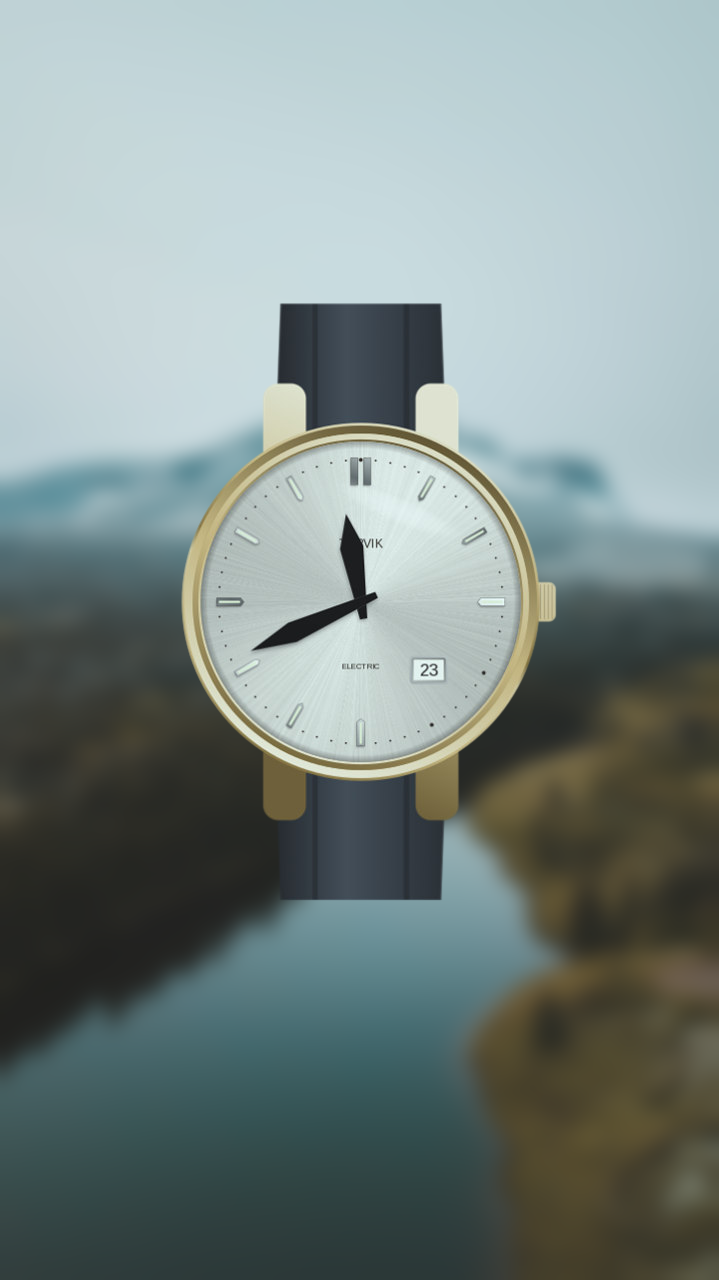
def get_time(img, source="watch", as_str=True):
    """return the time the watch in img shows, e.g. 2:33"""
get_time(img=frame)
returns 11:41
